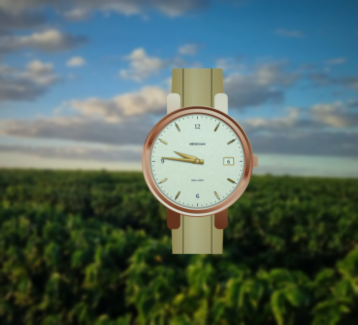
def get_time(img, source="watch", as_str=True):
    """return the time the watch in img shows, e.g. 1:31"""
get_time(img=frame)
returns 9:46
